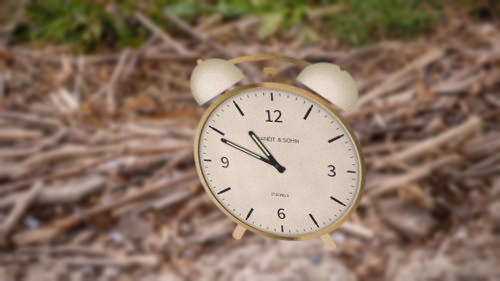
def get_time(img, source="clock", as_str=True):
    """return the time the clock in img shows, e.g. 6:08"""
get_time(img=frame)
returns 10:49
